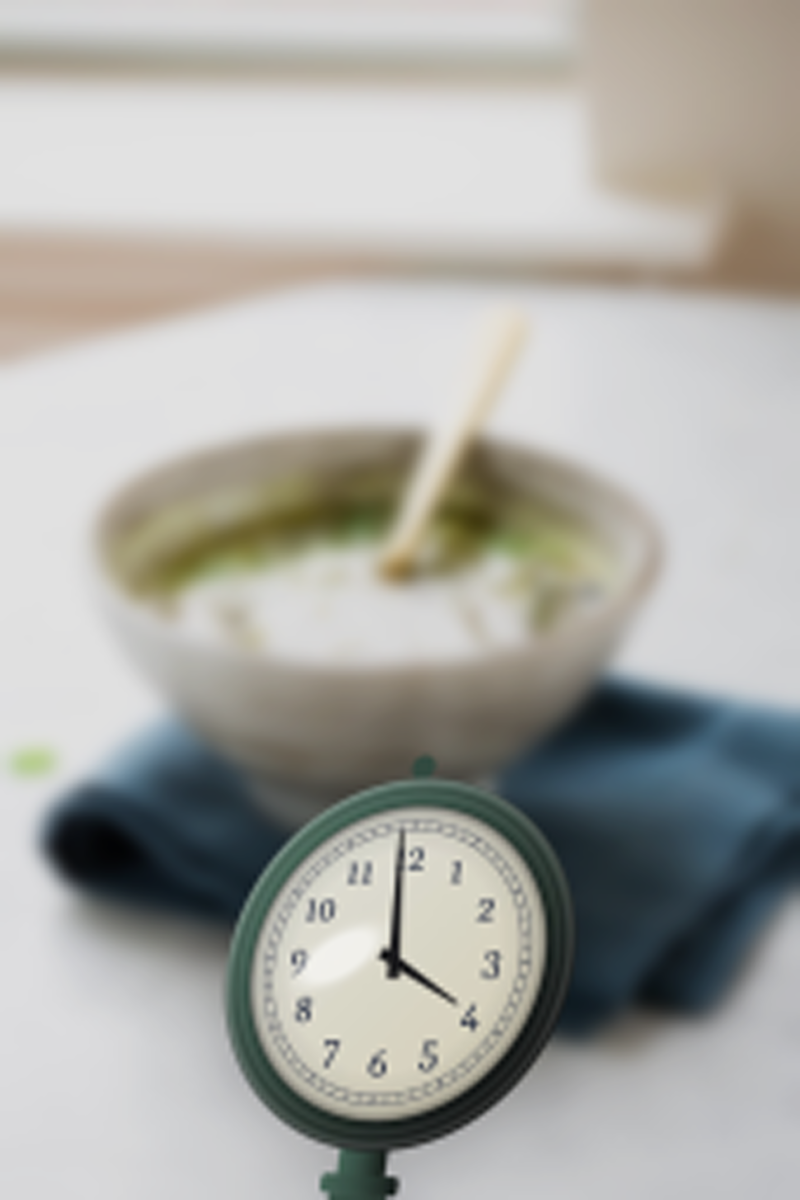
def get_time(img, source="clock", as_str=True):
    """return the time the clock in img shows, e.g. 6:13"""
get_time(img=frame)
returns 3:59
